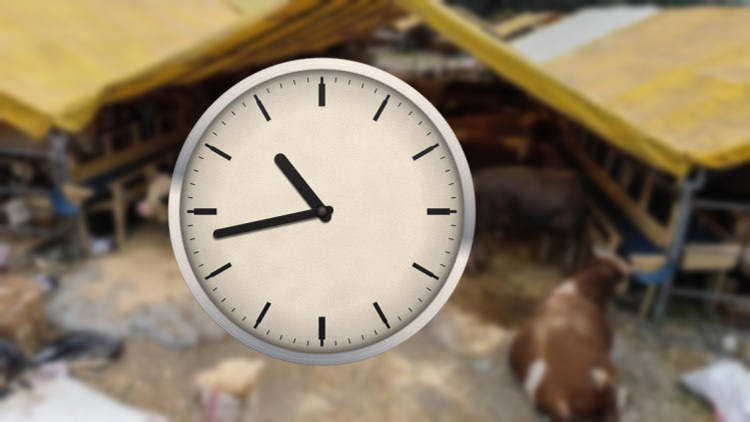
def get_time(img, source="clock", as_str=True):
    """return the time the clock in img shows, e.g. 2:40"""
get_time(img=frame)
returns 10:43
